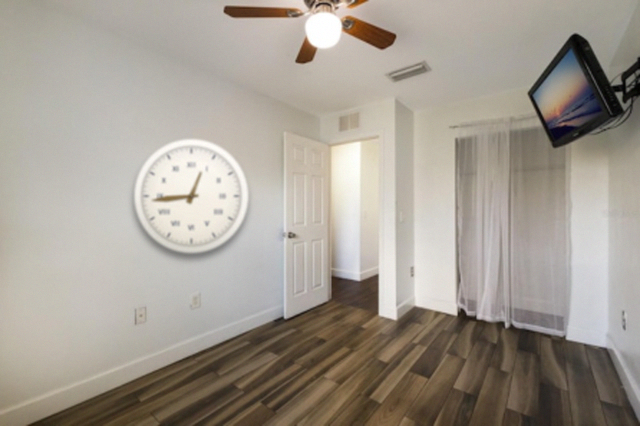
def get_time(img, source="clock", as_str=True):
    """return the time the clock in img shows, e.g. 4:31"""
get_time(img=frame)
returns 12:44
